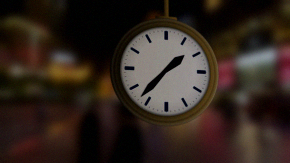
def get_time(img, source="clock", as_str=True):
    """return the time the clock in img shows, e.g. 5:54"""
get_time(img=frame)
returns 1:37
